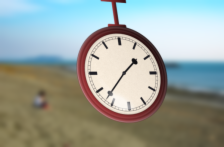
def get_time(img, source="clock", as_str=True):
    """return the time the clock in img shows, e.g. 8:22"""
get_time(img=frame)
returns 1:37
